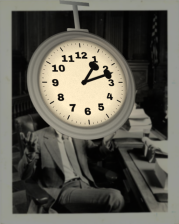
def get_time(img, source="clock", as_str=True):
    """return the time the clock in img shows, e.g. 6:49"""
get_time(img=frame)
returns 1:12
